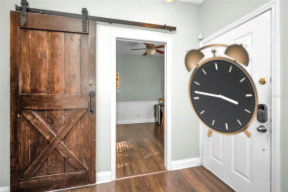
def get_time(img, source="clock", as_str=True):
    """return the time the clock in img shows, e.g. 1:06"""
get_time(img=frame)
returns 3:47
